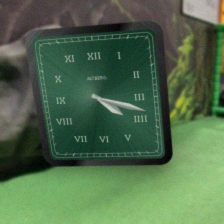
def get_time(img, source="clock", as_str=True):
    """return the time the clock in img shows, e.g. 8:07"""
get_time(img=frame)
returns 4:18
